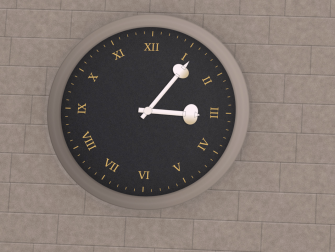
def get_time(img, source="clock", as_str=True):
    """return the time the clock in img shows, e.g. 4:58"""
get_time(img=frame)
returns 3:06
